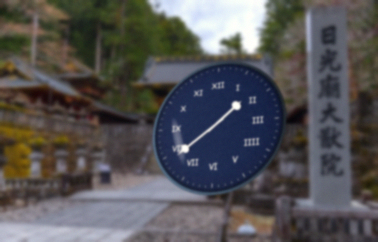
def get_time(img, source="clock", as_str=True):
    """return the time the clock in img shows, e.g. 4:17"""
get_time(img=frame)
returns 1:39
